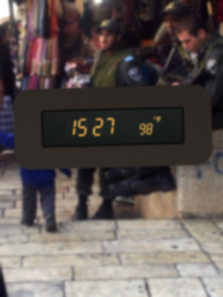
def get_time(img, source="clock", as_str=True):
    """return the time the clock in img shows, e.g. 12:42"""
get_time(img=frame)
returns 15:27
